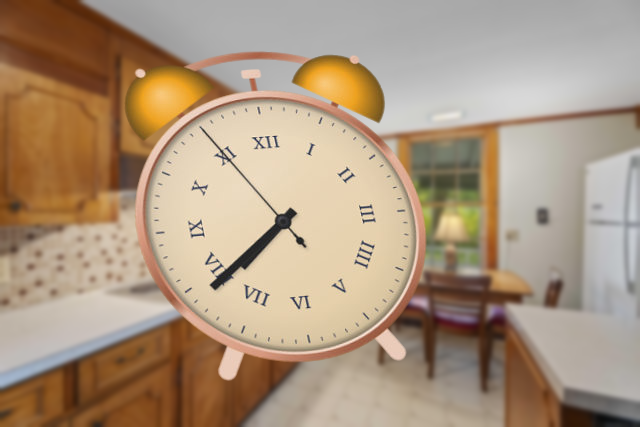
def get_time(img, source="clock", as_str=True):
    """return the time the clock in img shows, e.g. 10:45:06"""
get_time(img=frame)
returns 7:38:55
